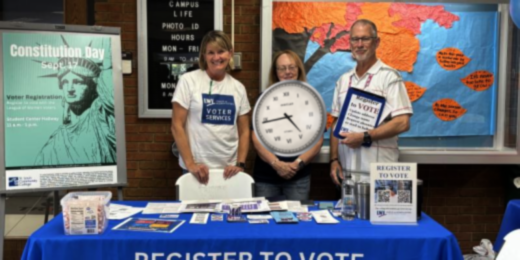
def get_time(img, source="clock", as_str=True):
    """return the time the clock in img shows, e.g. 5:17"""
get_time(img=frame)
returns 4:44
